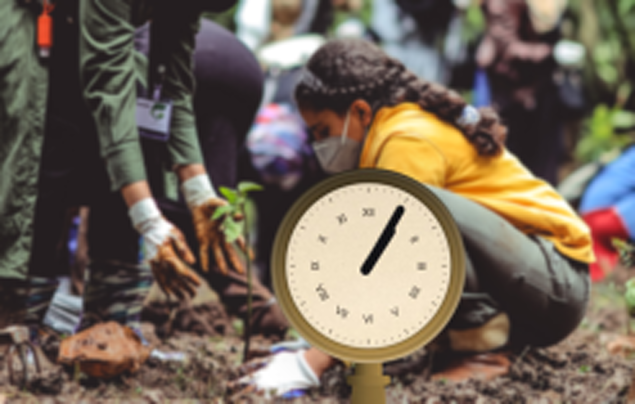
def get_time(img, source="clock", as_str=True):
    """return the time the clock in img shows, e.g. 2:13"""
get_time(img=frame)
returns 1:05
